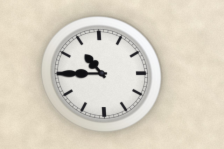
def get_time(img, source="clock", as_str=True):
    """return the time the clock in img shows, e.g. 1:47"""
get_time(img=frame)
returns 10:45
